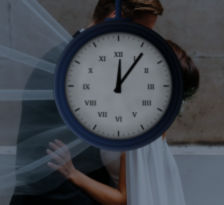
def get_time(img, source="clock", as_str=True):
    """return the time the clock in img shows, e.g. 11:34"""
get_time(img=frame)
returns 12:06
